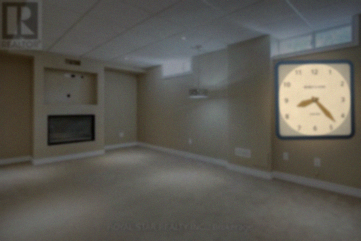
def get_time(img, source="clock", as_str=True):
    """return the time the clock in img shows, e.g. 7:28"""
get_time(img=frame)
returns 8:23
